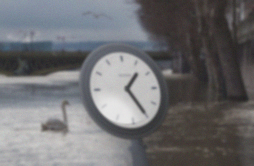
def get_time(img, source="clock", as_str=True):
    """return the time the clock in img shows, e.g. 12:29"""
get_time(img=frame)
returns 1:25
